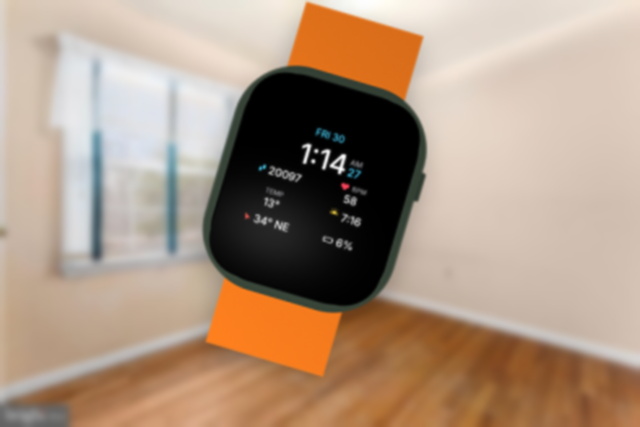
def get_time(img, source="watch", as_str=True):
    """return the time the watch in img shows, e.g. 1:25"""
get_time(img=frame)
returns 1:14
